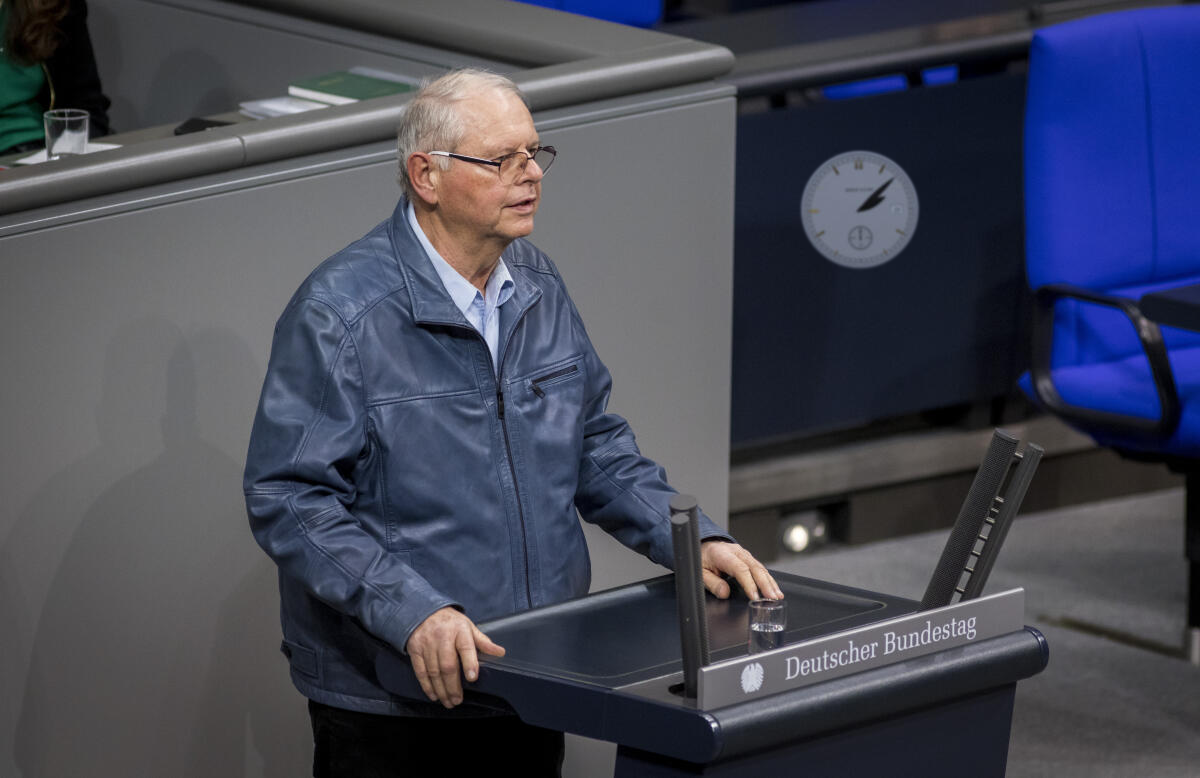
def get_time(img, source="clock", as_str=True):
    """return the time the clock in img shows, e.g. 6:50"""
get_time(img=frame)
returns 2:08
